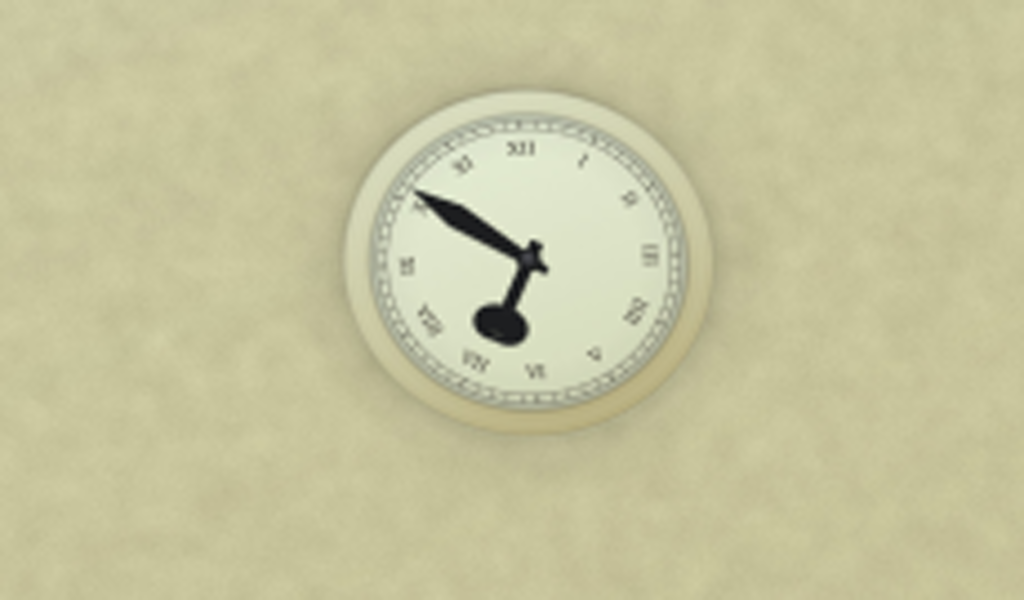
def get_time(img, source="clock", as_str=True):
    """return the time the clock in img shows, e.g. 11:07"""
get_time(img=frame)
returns 6:51
